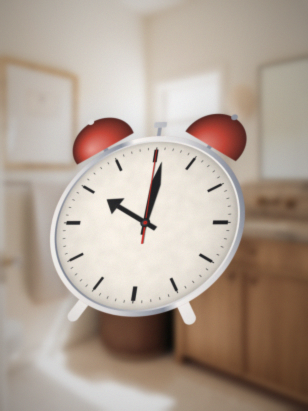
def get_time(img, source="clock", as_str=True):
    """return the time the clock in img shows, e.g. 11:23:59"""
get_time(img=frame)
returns 10:01:00
